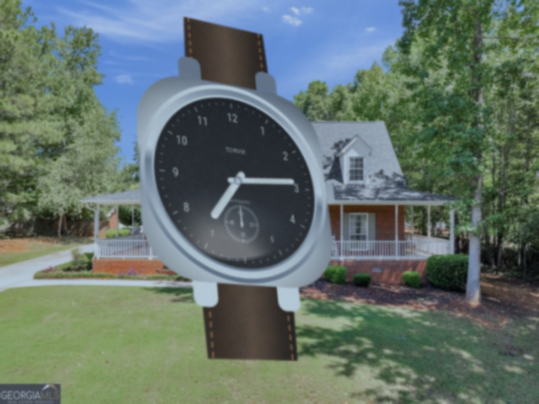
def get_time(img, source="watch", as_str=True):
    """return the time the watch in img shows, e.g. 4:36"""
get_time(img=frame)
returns 7:14
